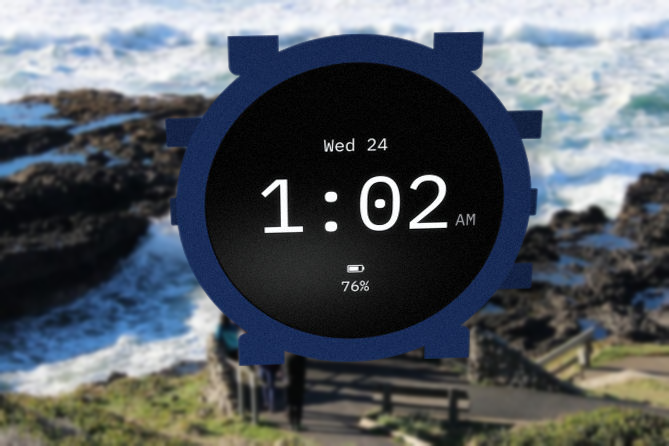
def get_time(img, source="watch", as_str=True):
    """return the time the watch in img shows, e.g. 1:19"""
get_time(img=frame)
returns 1:02
